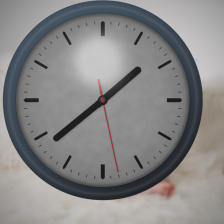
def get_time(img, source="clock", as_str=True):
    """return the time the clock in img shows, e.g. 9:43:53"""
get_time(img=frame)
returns 1:38:28
